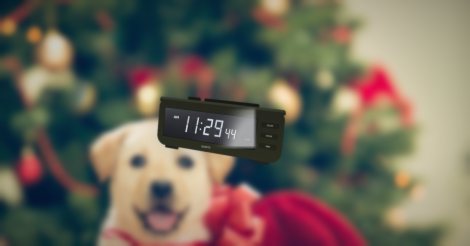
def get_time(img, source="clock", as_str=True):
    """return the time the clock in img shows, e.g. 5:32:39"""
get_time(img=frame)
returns 11:29:44
